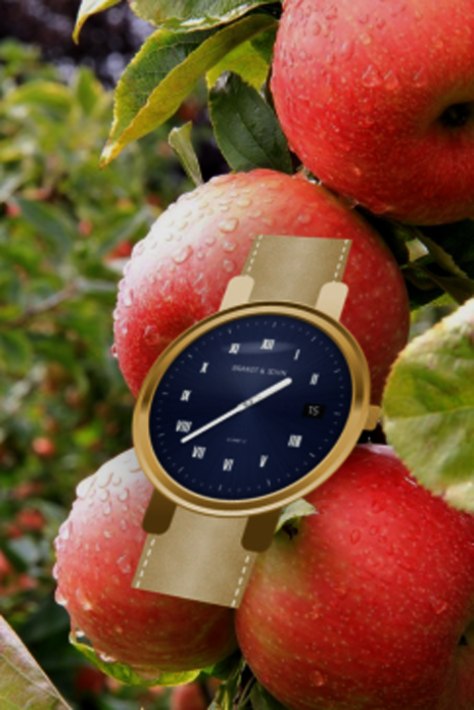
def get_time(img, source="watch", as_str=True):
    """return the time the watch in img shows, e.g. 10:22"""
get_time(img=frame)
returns 1:38
